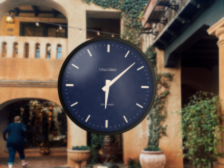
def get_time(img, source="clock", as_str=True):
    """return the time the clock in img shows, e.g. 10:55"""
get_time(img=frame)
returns 6:08
